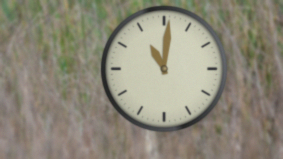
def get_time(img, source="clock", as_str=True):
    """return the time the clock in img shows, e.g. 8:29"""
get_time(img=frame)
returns 11:01
